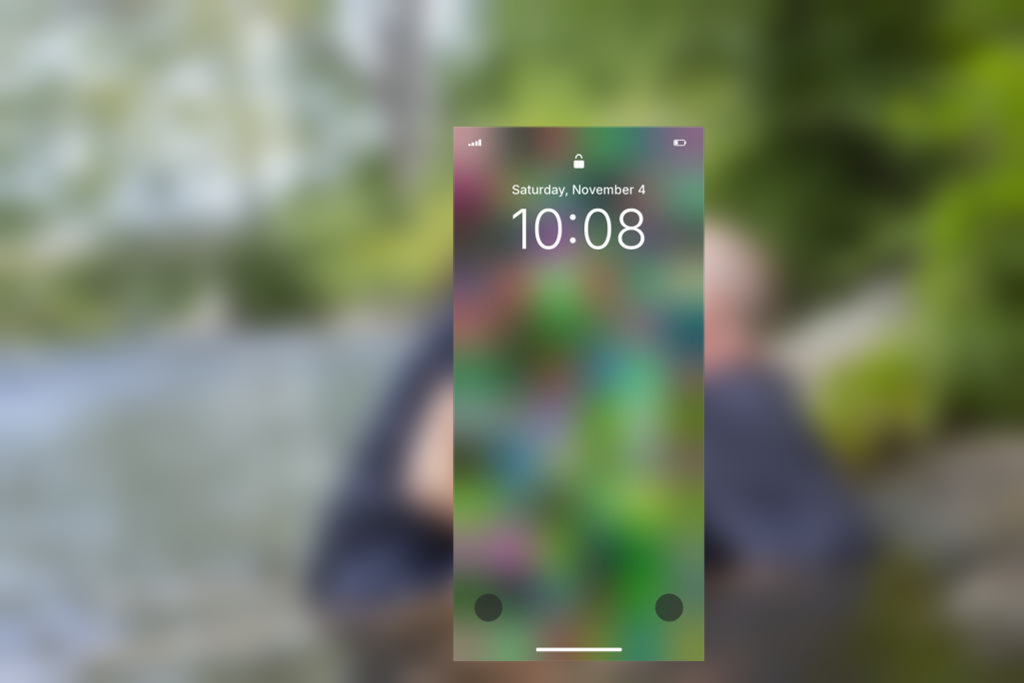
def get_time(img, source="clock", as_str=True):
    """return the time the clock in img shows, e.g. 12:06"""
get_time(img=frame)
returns 10:08
